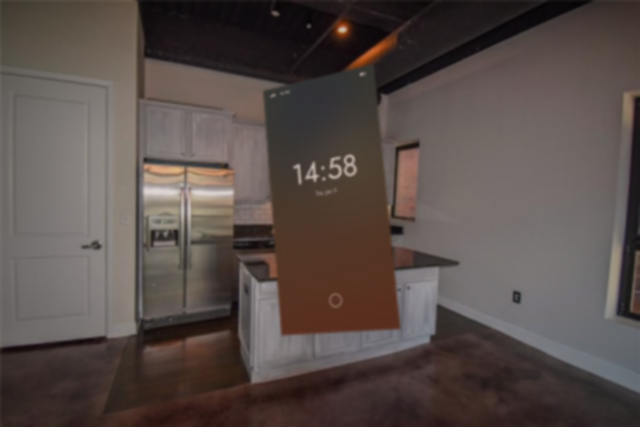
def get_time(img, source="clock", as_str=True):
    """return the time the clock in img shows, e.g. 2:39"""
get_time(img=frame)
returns 14:58
